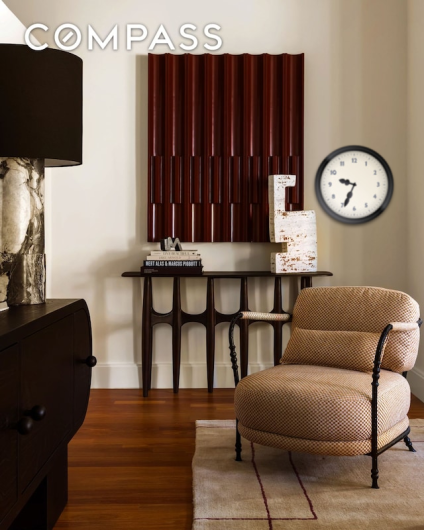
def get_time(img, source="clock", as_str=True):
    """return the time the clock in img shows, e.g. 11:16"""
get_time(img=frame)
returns 9:34
